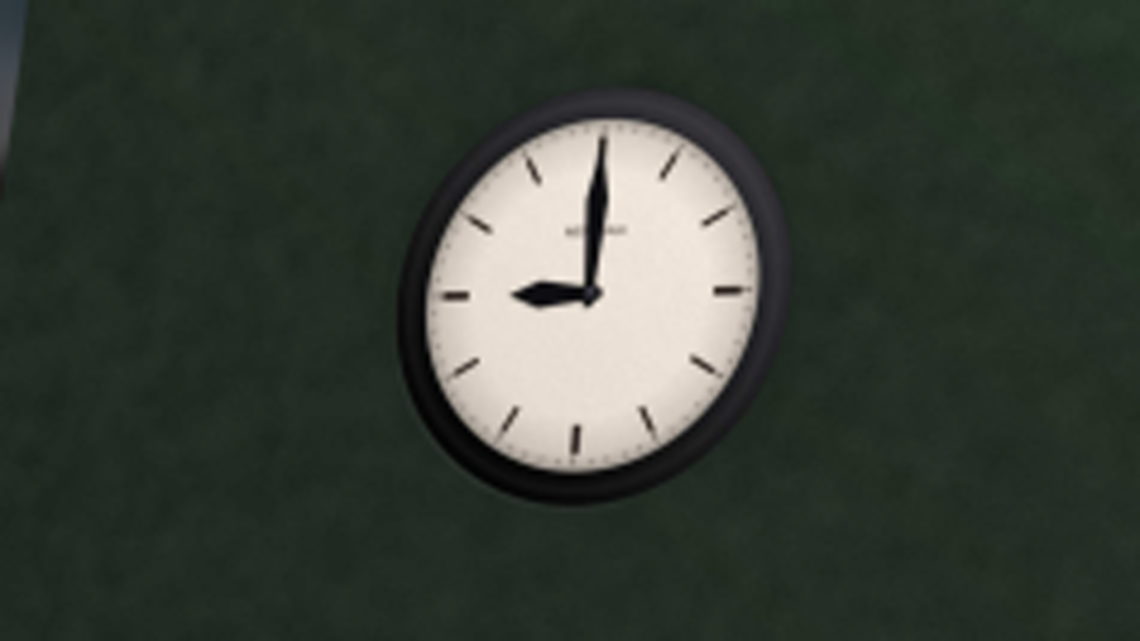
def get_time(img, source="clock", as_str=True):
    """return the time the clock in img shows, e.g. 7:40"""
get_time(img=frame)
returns 9:00
